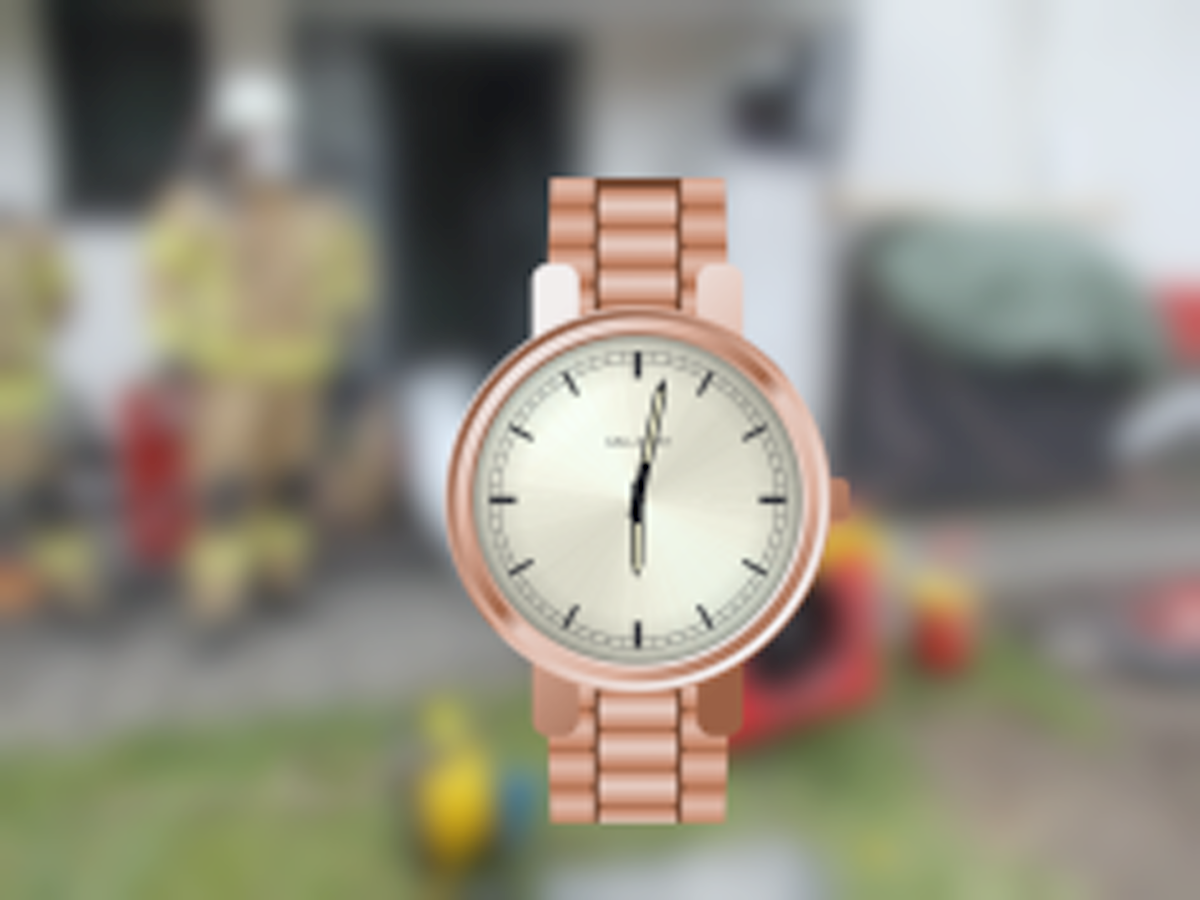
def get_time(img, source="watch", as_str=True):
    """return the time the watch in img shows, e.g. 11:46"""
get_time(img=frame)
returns 6:02
